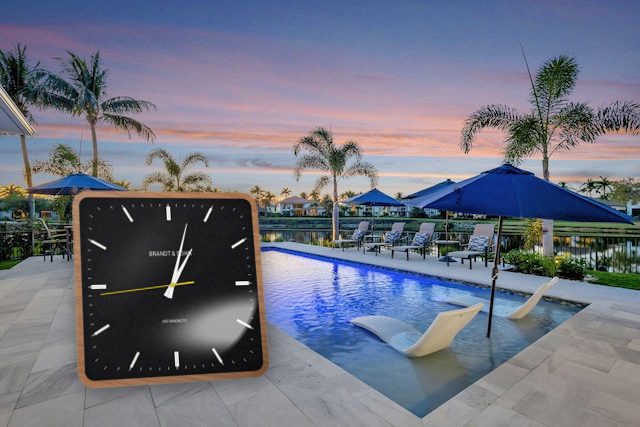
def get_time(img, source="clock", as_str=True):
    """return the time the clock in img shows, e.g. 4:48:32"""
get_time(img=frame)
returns 1:02:44
